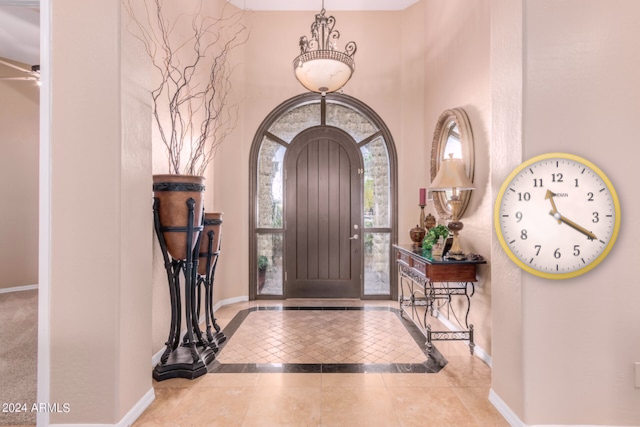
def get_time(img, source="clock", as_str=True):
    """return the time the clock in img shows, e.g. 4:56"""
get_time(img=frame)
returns 11:20
